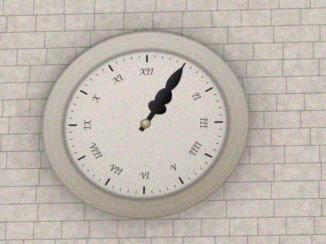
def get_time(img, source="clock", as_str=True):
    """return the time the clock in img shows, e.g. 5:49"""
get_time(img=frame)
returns 1:05
